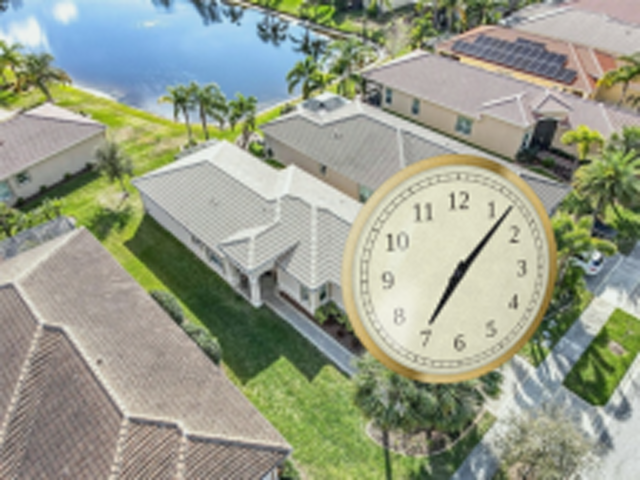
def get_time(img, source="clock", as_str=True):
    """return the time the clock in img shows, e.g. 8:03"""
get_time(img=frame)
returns 7:07
